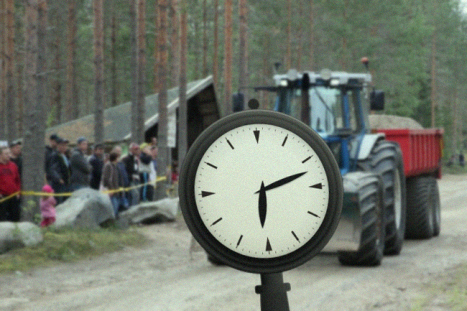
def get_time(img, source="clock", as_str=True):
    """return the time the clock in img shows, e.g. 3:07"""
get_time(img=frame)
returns 6:12
